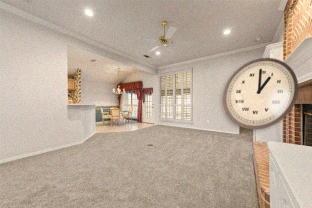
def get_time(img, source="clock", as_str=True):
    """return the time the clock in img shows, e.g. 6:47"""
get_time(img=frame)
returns 12:59
